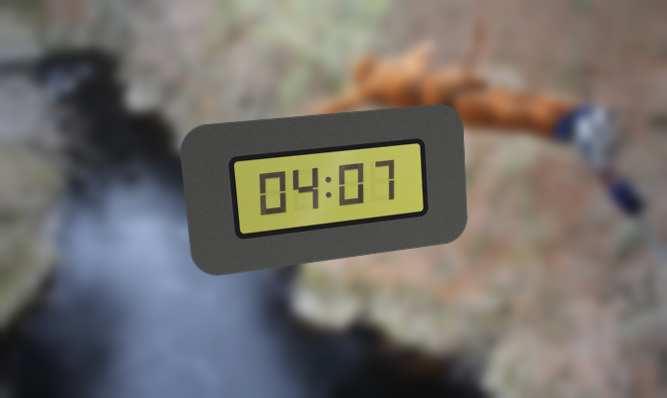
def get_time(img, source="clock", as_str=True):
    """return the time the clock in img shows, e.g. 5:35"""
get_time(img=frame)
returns 4:07
